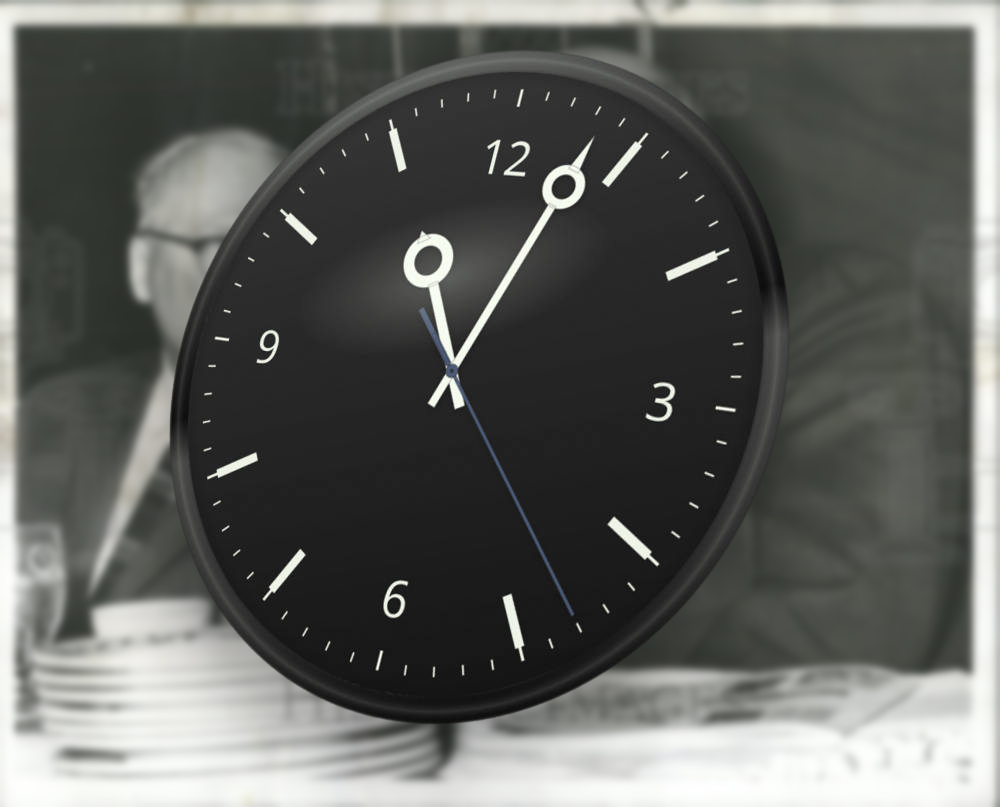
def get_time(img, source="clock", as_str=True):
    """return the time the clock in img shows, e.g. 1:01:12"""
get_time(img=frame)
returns 11:03:23
